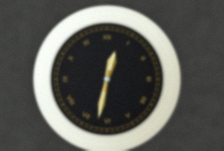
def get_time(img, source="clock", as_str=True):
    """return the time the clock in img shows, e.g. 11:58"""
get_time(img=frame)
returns 12:32
